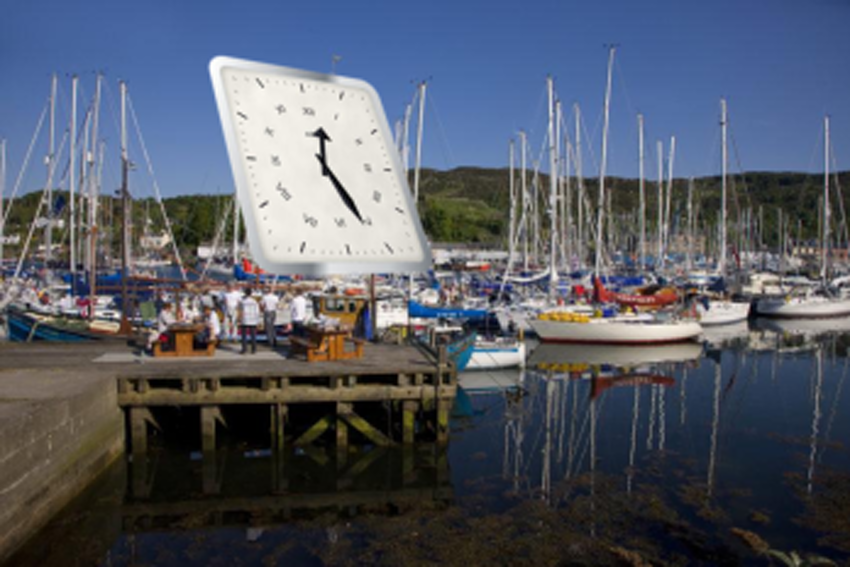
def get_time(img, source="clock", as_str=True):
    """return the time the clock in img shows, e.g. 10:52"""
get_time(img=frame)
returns 12:26
